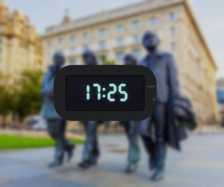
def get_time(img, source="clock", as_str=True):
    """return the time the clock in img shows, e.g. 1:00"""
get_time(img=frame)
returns 17:25
